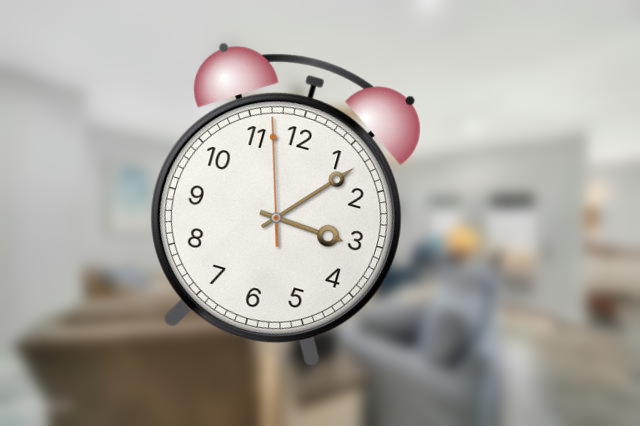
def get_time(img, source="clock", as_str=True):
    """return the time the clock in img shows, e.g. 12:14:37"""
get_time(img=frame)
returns 3:06:57
